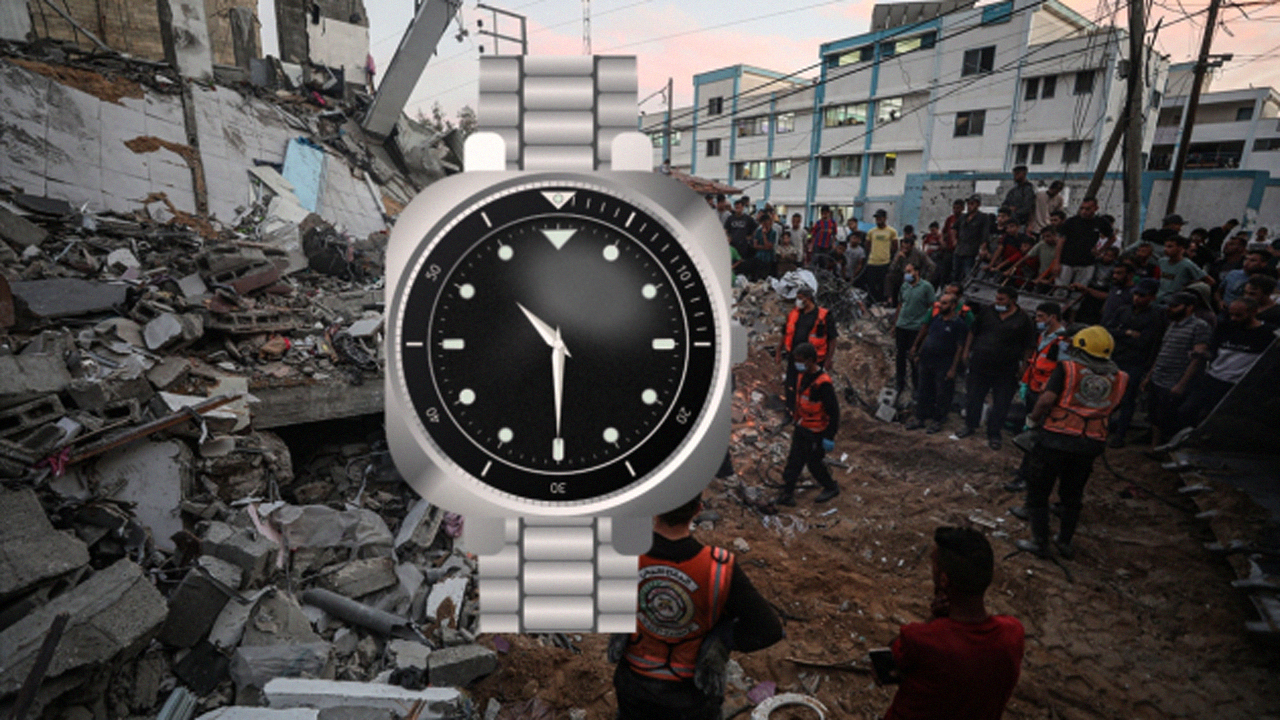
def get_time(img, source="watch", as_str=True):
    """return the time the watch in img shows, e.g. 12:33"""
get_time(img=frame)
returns 10:30
